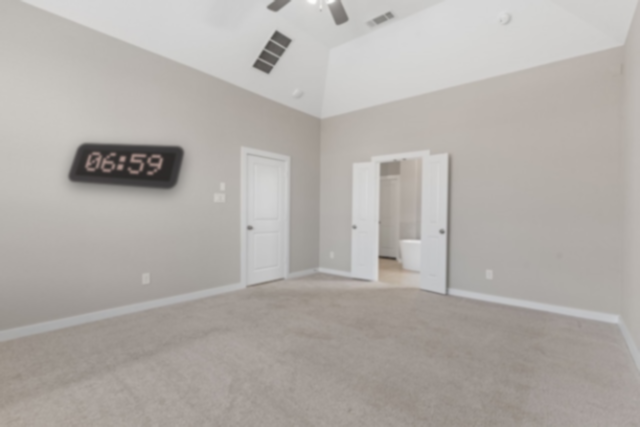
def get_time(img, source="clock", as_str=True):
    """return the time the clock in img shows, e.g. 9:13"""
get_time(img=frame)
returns 6:59
